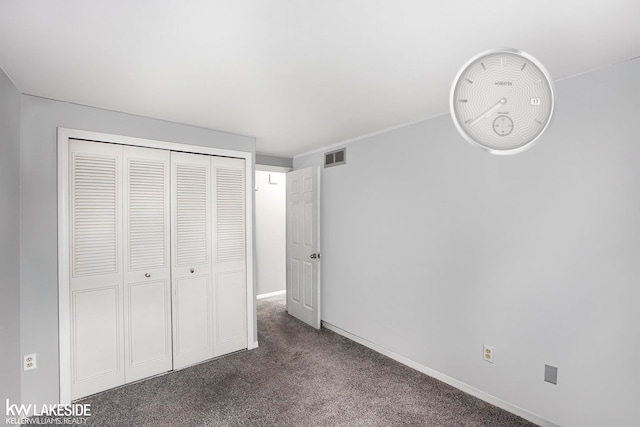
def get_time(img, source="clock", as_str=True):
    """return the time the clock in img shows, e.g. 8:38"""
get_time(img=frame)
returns 7:39
